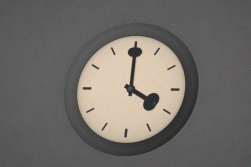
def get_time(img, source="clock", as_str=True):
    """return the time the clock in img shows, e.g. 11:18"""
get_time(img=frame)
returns 4:00
